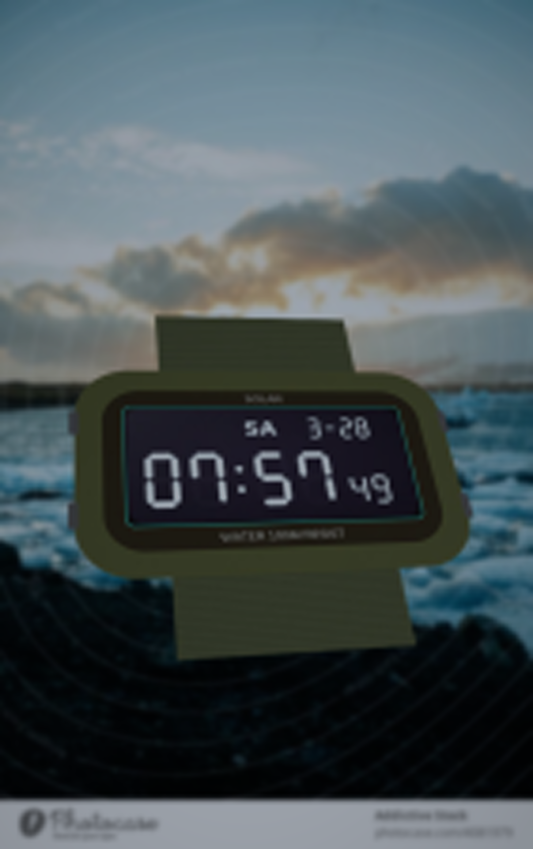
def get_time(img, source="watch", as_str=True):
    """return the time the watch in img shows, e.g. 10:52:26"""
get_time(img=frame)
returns 7:57:49
